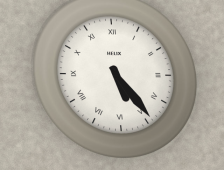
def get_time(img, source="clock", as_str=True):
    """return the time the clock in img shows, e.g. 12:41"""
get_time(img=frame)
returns 5:24
